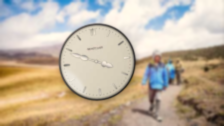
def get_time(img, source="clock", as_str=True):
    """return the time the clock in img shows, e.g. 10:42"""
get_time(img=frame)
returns 3:49
